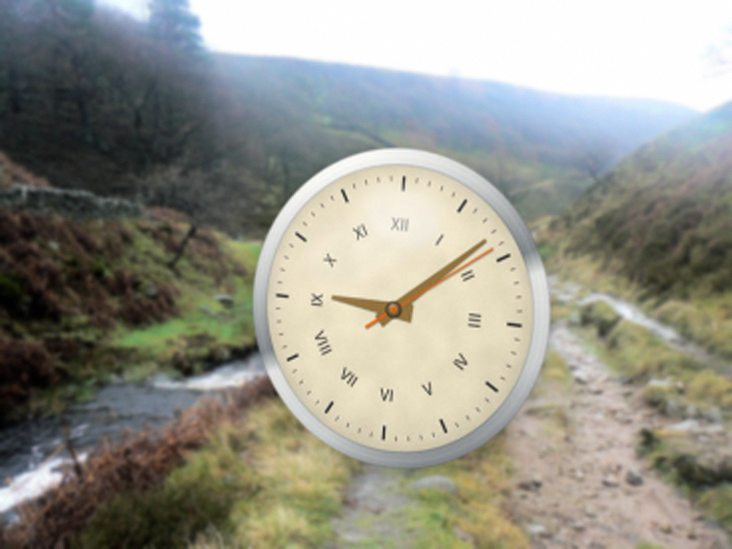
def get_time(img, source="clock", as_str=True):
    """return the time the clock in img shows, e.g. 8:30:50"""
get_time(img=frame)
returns 9:08:09
